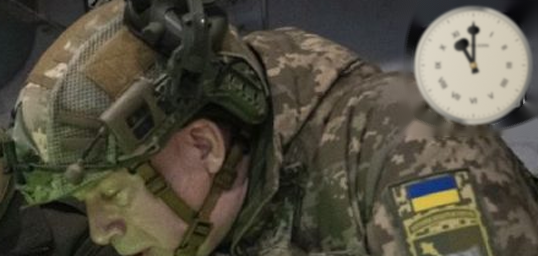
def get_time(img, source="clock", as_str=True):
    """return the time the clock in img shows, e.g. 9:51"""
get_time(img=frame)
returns 11:00
